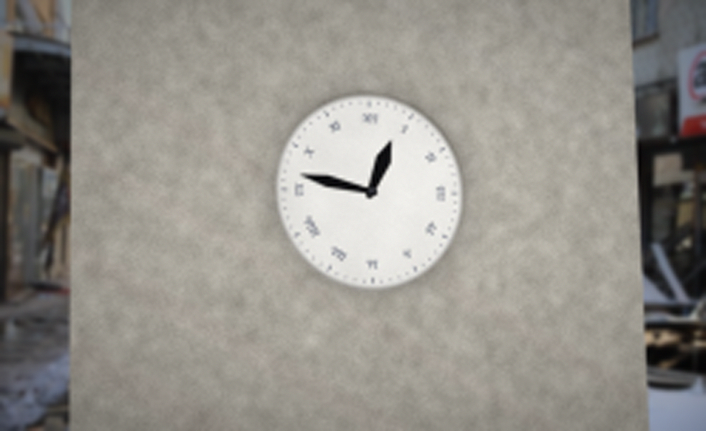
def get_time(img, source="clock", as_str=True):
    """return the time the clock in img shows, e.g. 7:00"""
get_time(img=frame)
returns 12:47
